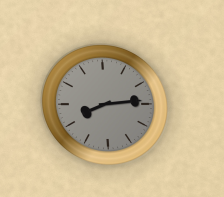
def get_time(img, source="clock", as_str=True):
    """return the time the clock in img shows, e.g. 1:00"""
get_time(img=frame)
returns 8:14
